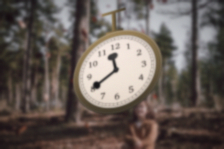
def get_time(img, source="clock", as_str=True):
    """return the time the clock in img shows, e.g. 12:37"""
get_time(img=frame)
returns 11:40
